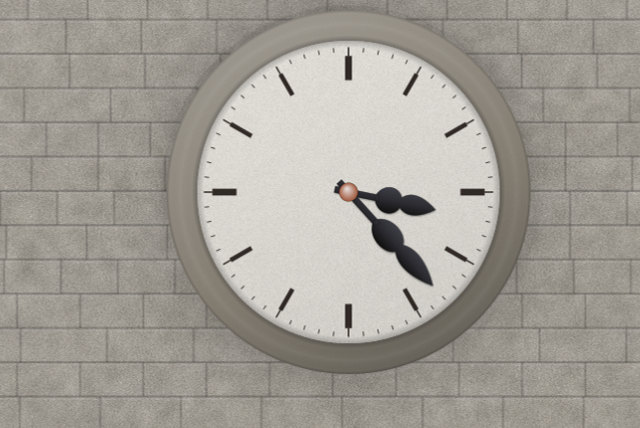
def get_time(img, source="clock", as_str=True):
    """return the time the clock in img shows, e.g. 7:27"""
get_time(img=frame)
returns 3:23
